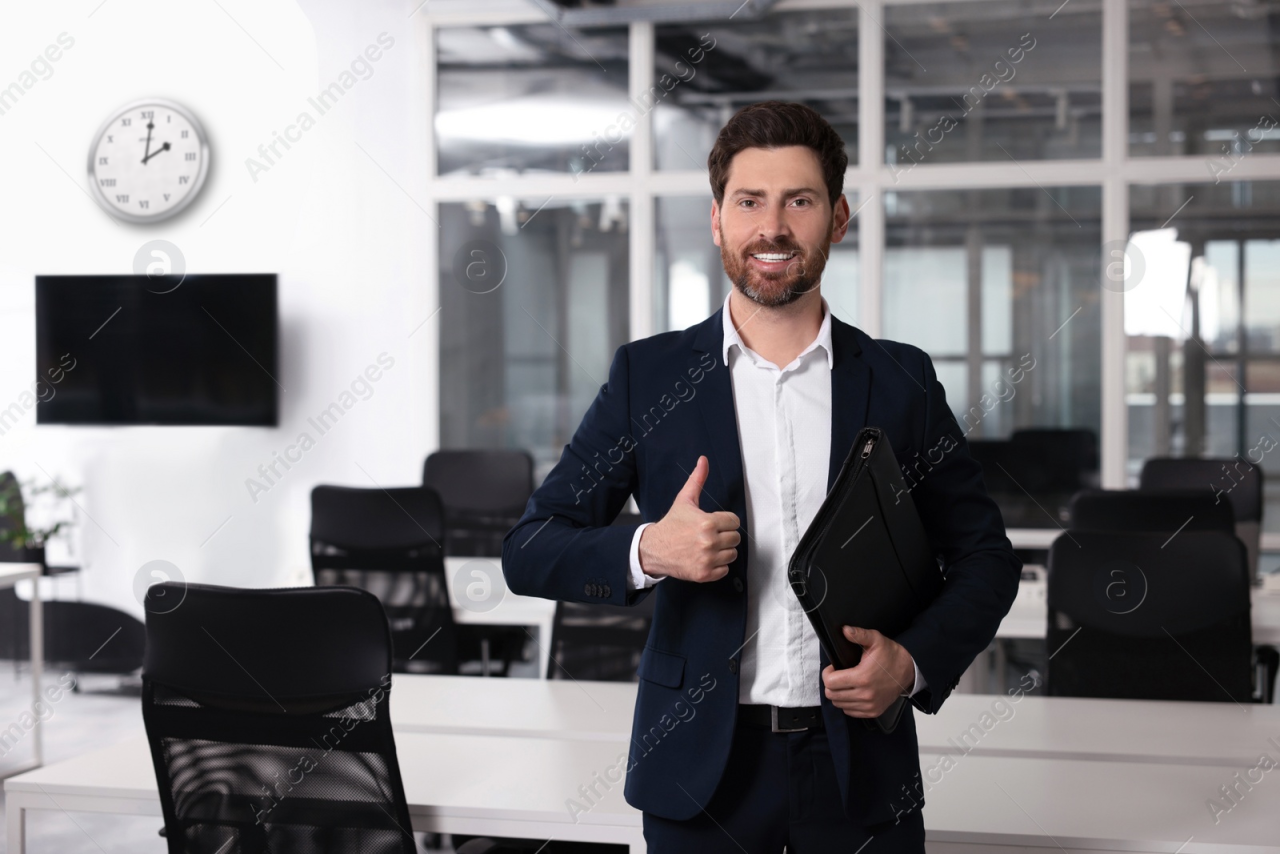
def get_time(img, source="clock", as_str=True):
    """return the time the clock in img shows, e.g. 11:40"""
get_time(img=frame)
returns 2:01
